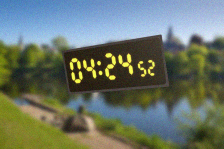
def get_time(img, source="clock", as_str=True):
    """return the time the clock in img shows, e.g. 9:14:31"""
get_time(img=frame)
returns 4:24:52
